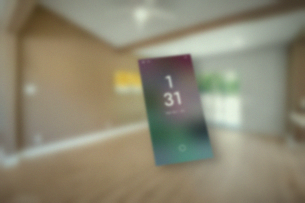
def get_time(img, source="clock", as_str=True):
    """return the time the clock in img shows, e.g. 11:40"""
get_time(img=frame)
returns 1:31
